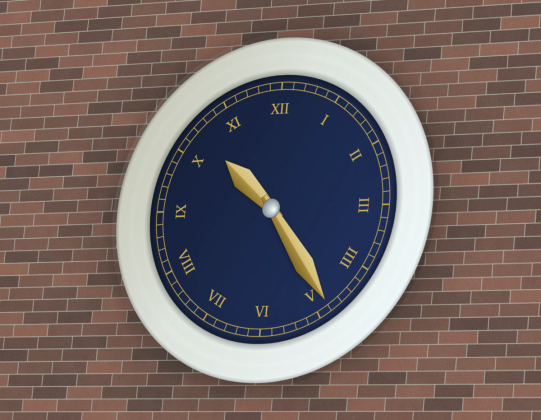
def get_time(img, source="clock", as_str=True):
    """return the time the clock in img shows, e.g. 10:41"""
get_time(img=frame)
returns 10:24
